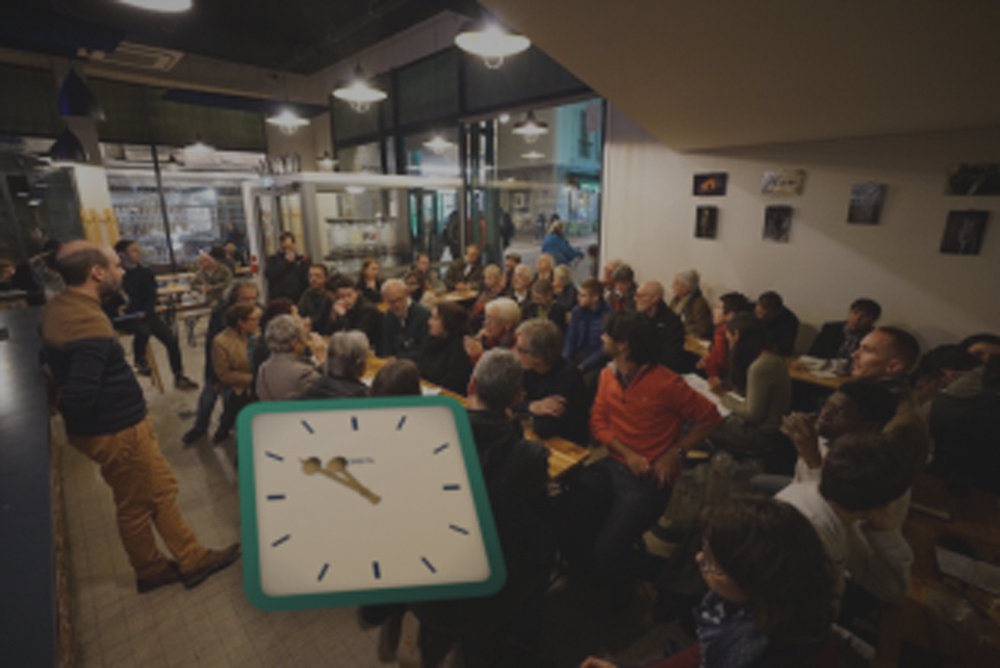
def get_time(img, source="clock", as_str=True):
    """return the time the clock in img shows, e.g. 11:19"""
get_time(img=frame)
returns 10:51
